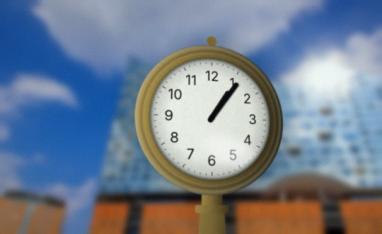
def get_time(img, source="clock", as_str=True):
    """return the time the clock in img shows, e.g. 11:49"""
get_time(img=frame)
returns 1:06
